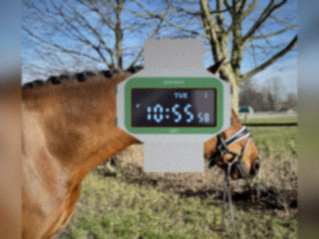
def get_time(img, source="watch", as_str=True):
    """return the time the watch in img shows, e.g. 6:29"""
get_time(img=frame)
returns 10:55
